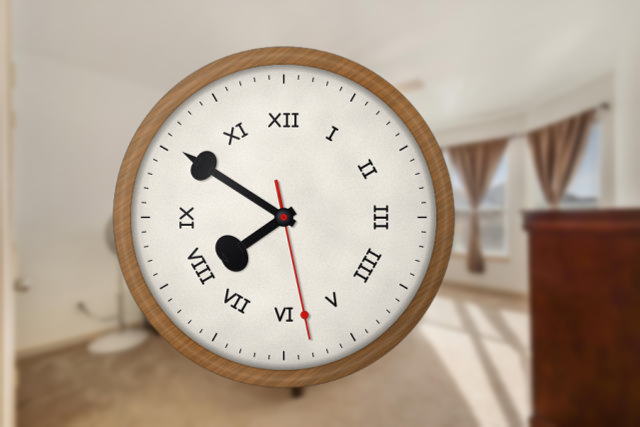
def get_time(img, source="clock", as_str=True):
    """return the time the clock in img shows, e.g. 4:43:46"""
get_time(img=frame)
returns 7:50:28
